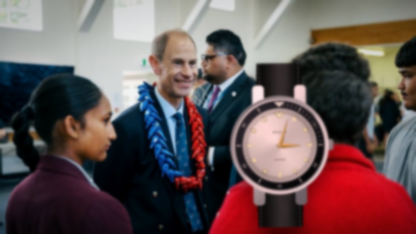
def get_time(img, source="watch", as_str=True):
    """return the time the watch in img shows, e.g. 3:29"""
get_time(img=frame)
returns 3:03
